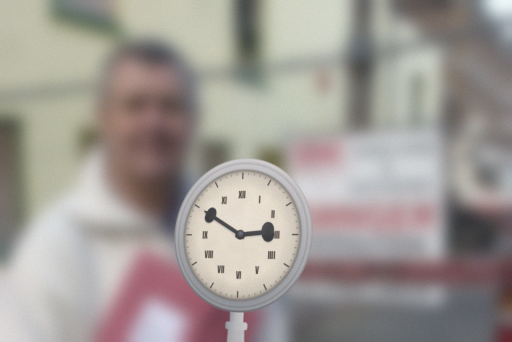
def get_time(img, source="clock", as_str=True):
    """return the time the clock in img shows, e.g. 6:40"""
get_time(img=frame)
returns 2:50
